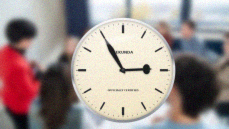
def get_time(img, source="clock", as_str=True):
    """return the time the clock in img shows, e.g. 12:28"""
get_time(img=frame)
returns 2:55
